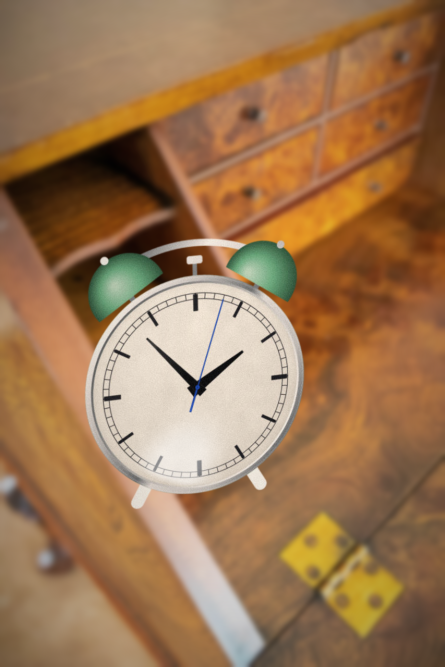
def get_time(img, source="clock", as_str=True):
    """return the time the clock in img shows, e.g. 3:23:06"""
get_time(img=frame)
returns 1:53:03
